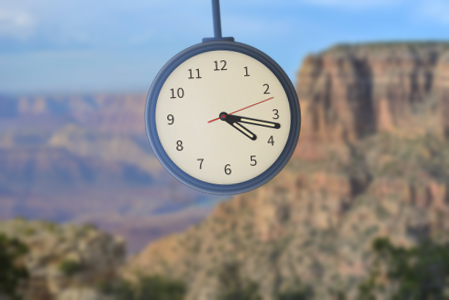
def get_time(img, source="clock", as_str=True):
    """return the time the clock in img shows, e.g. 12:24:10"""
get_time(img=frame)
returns 4:17:12
